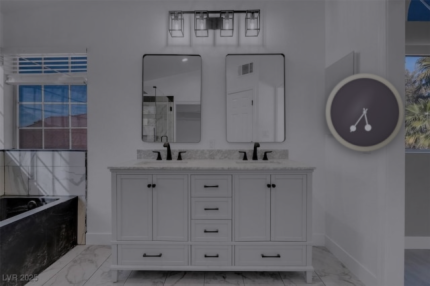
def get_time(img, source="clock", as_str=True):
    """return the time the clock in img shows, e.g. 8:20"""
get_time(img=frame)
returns 5:36
